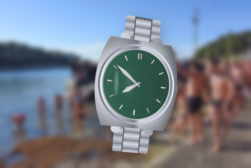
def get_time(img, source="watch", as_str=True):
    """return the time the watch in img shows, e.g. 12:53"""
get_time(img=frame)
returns 7:51
